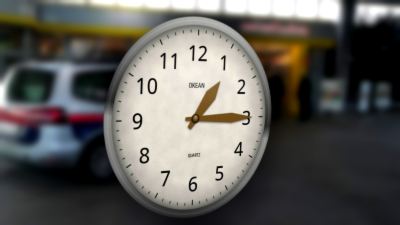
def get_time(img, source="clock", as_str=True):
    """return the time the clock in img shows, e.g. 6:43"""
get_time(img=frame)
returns 1:15
